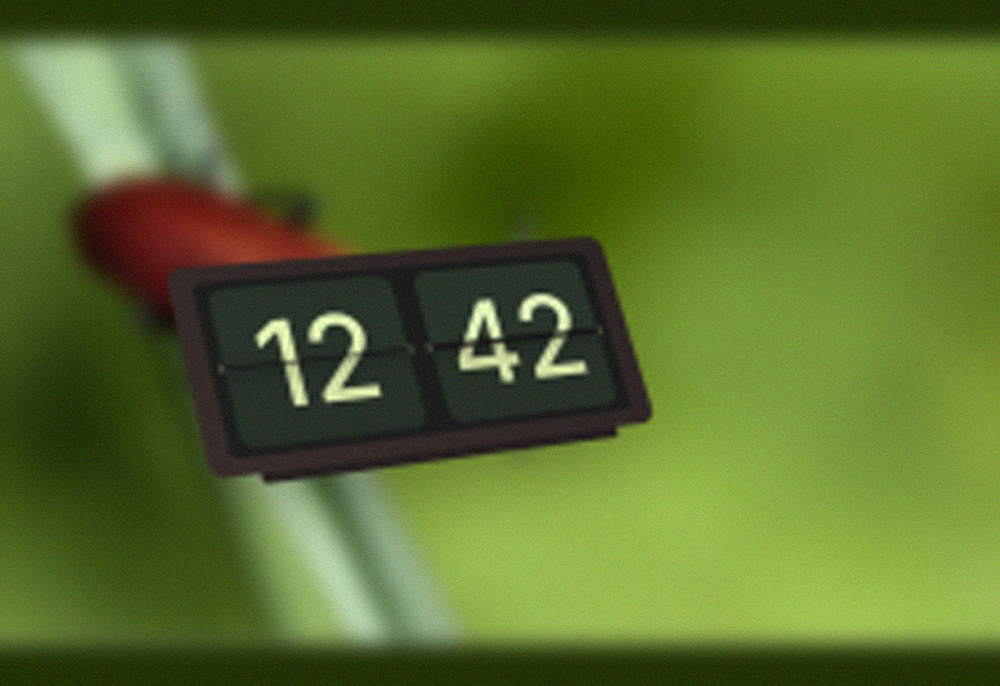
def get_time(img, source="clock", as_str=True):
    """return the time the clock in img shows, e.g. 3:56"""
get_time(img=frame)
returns 12:42
